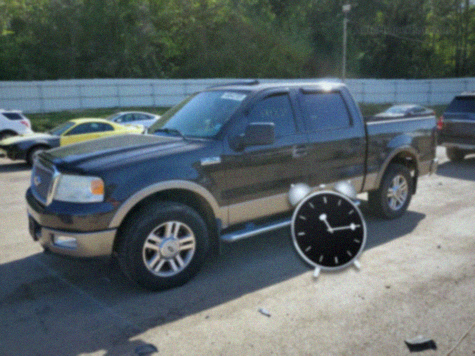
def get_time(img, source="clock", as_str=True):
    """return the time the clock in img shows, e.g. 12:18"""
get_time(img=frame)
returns 11:15
